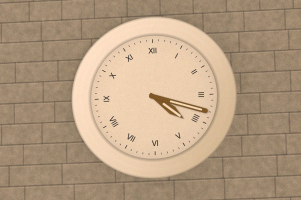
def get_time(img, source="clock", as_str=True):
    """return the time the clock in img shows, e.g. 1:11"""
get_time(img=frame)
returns 4:18
